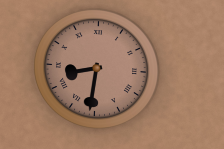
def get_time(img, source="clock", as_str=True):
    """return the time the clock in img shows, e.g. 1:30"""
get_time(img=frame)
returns 8:31
